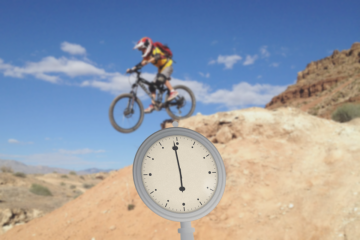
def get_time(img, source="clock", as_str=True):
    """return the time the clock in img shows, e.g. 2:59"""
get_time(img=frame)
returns 5:59
